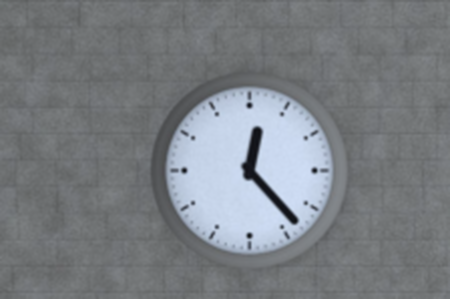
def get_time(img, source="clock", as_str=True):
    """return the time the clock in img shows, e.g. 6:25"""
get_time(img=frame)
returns 12:23
